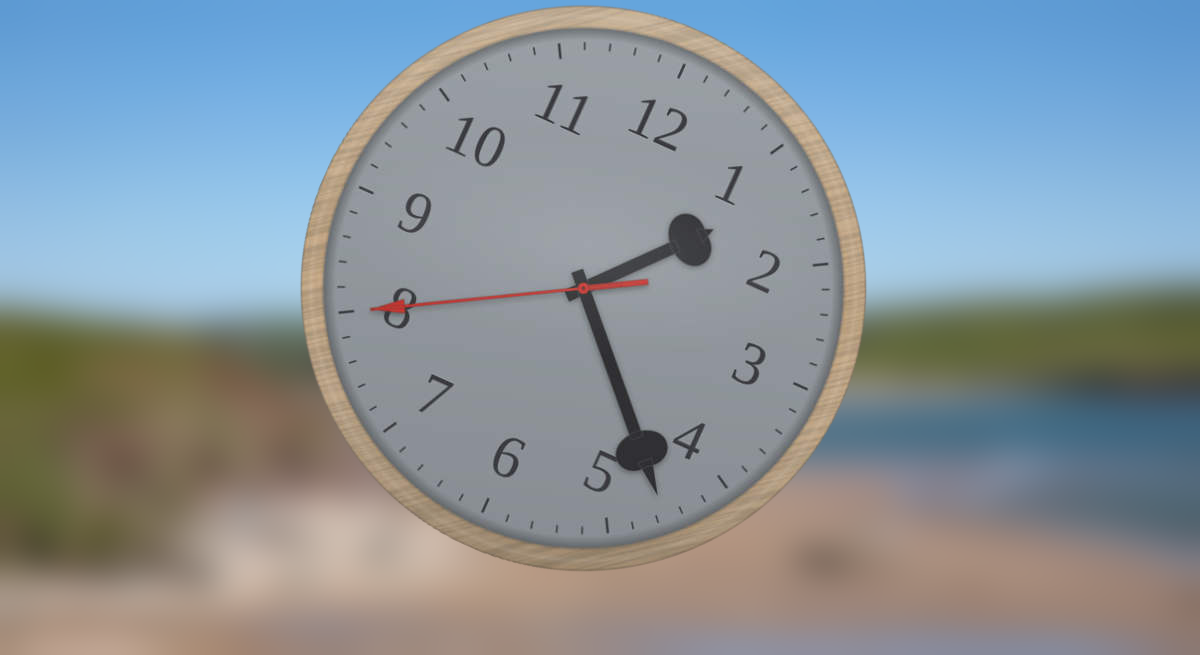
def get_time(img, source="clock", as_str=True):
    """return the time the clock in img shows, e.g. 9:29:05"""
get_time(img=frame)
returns 1:22:40
